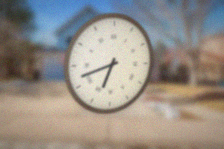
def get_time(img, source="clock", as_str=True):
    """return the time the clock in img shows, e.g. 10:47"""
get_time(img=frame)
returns 6:42
